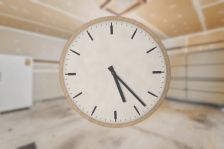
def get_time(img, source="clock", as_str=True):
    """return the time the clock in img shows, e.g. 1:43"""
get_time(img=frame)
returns 5:23
